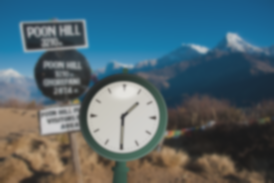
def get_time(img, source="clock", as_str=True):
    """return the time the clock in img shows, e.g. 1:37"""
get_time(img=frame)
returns 1:30
